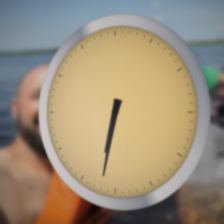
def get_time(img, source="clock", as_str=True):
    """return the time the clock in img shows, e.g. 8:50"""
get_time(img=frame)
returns 6:32
